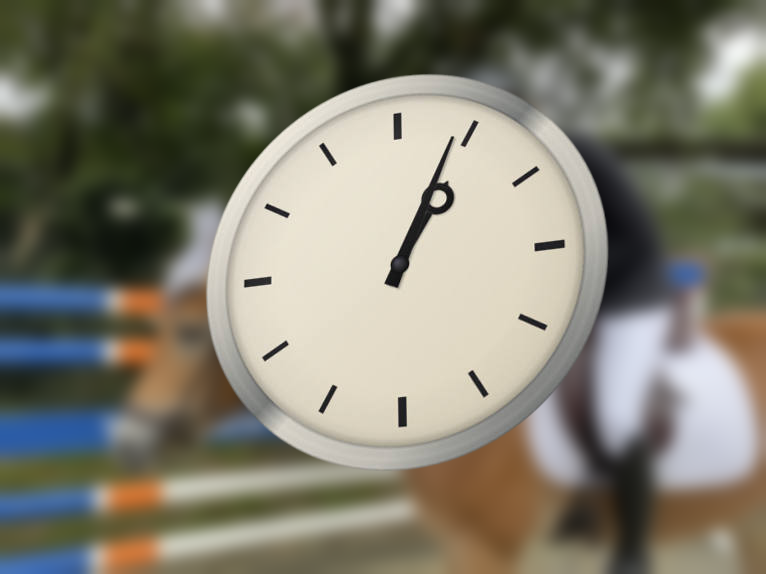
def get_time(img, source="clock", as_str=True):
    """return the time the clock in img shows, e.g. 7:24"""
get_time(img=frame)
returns 1:04
